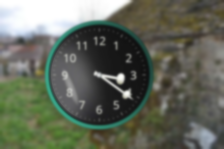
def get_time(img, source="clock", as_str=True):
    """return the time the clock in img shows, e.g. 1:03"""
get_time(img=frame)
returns 3:21
